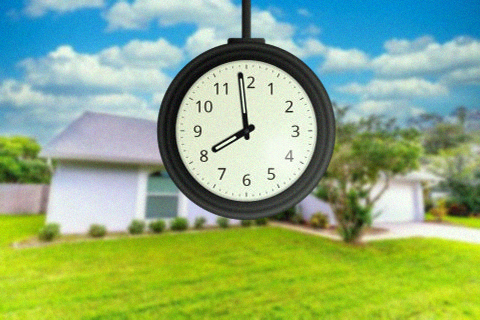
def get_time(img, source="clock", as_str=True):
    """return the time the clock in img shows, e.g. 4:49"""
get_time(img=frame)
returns 7:59
